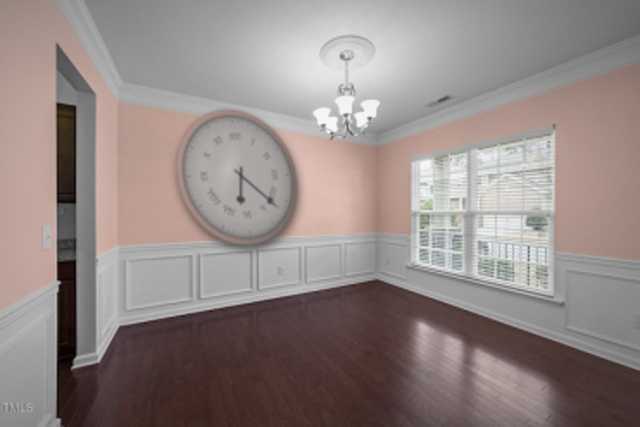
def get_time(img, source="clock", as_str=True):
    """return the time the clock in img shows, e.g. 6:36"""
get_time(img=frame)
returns 6:22
